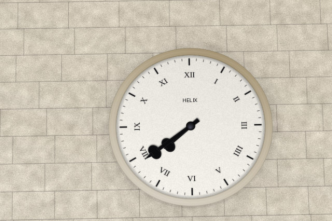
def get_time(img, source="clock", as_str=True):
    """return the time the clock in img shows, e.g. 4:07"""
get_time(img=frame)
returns 7:39
